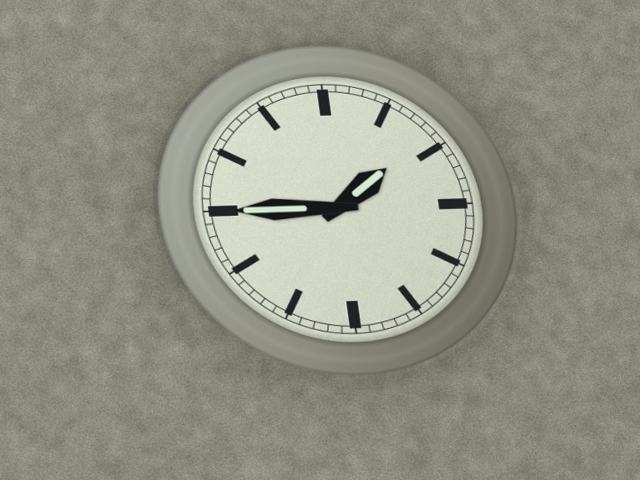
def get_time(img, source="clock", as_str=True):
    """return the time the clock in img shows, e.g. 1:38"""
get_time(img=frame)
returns 1:45
